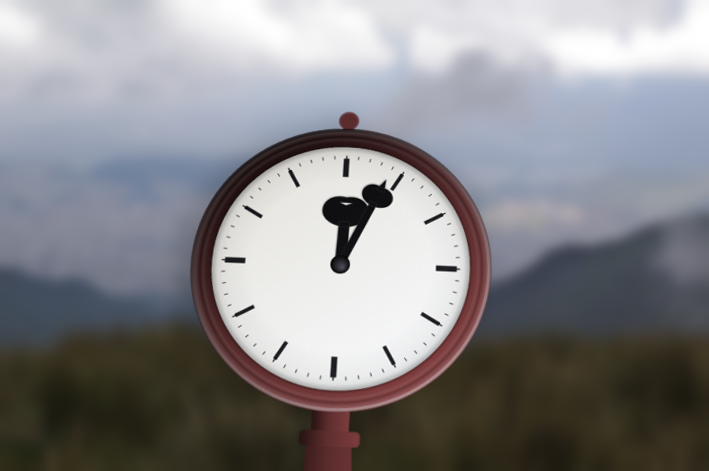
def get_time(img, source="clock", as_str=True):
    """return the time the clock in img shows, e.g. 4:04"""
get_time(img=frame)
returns 12:04
